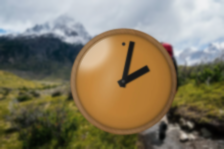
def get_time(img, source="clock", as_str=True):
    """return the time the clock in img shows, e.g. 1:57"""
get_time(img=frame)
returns 2:02
